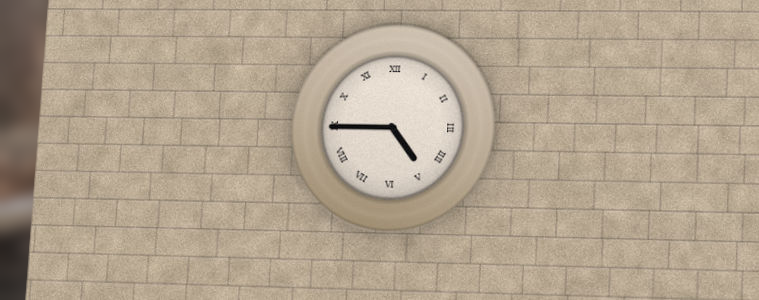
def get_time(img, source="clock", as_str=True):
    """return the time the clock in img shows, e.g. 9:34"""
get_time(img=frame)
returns 4:45
